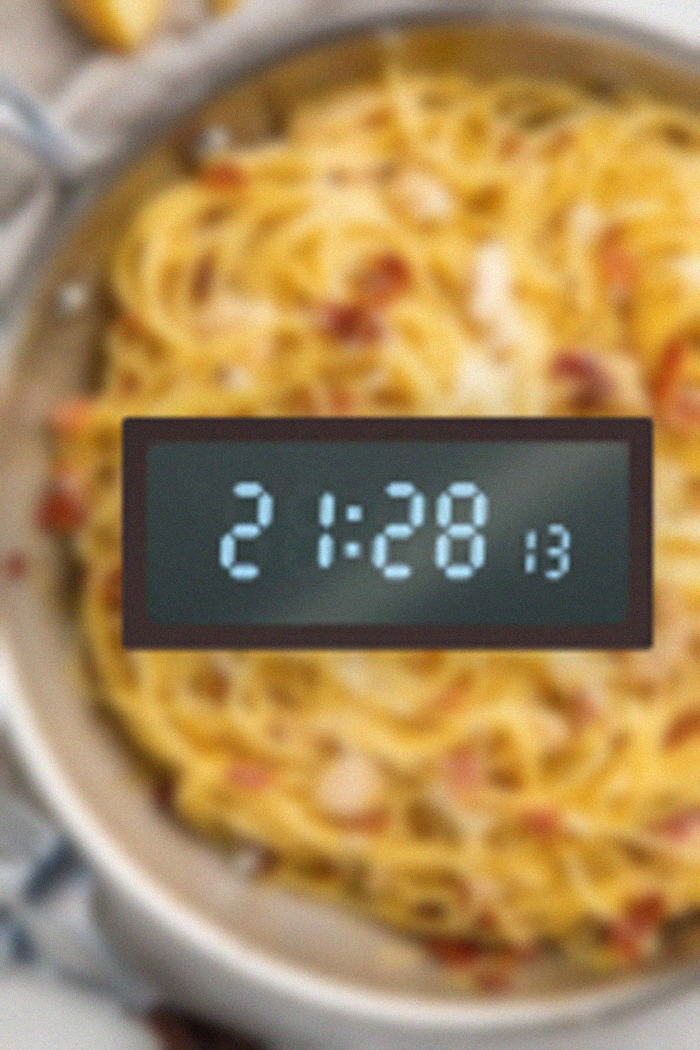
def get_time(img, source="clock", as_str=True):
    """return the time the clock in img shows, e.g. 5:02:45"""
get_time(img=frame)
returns 21:28:13
